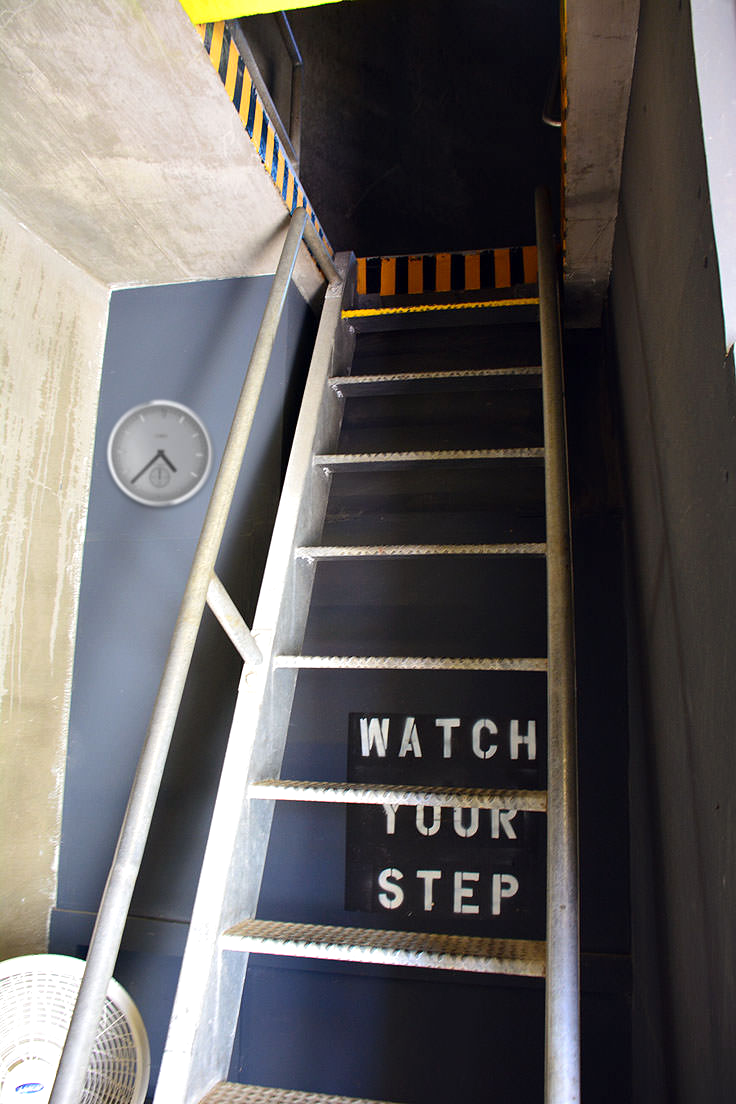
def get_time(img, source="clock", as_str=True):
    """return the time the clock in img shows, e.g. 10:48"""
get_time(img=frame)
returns 4:37
